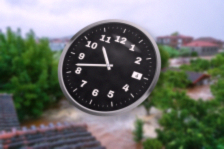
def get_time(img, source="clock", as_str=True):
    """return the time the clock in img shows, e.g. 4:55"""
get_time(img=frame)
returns 10:42
